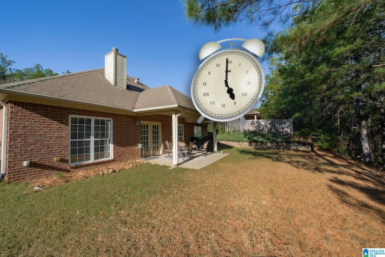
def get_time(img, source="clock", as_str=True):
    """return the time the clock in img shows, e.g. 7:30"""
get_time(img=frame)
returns 4:59
